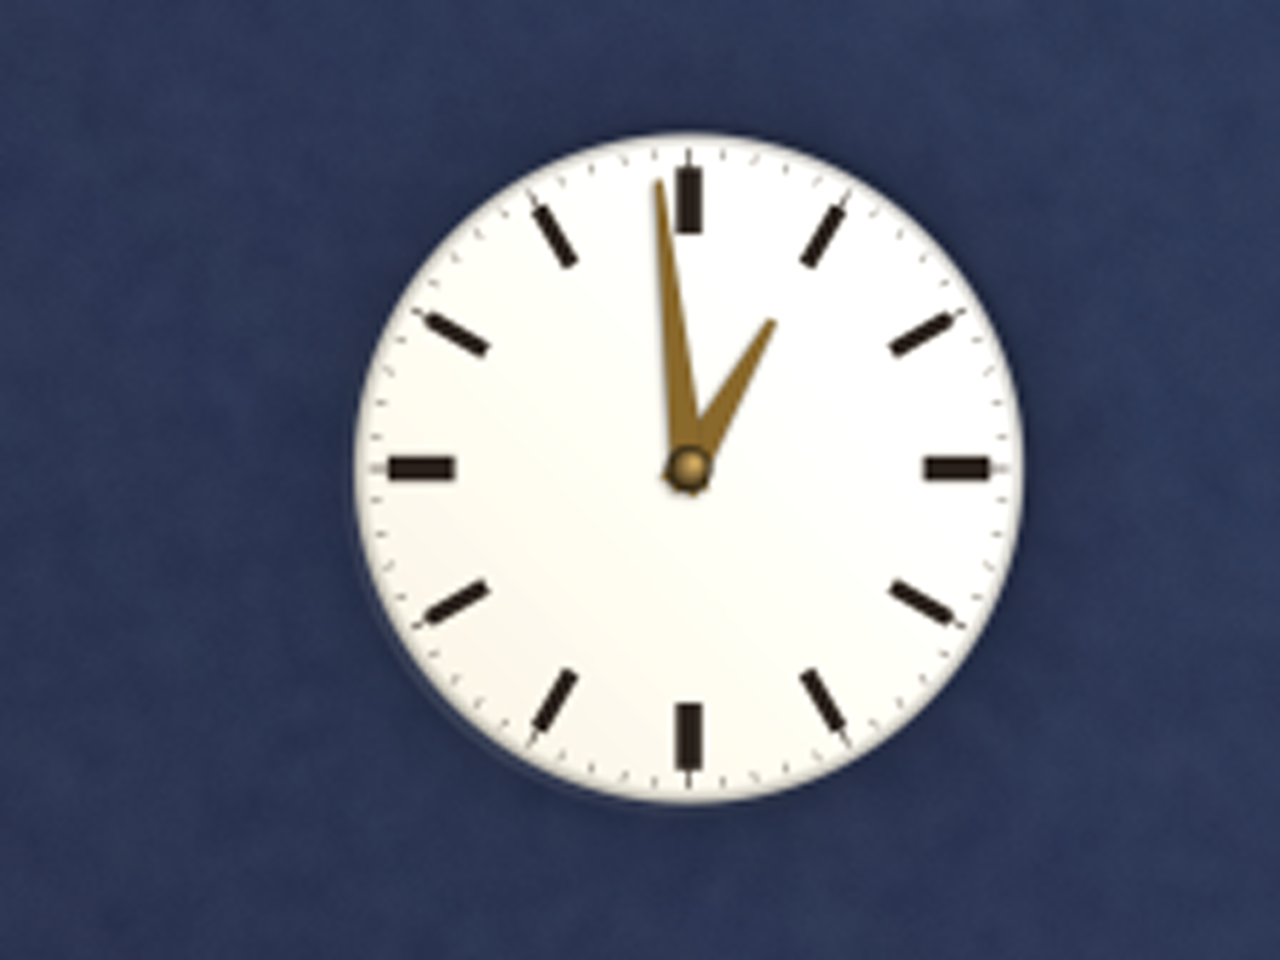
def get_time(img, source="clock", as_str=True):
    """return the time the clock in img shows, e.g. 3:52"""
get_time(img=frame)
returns 12:59
